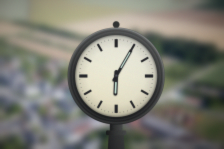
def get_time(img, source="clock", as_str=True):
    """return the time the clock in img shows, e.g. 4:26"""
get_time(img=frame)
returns 6:05
